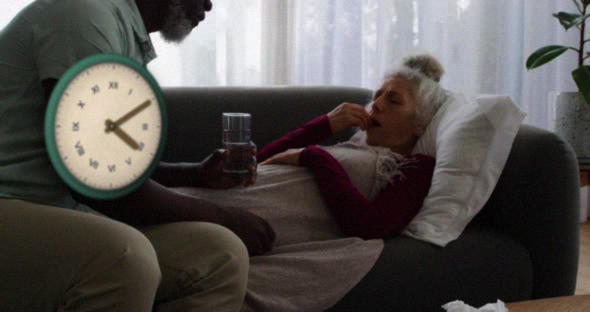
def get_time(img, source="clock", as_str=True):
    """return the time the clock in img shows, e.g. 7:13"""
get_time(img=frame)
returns 4:10
